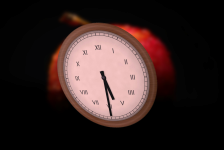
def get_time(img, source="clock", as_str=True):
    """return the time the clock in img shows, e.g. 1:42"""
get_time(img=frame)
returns 5:30
